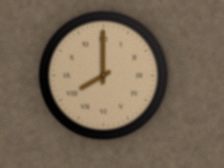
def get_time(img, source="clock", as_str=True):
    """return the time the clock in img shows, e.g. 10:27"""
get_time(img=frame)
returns 8:00
